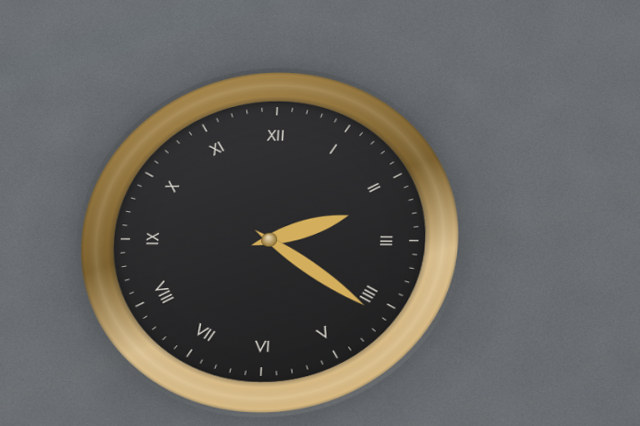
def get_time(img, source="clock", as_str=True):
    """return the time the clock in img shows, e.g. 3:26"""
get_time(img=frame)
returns 2:21
